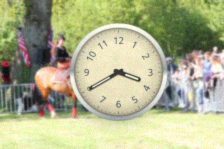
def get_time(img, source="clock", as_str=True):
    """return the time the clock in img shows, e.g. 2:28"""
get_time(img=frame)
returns 3:40
